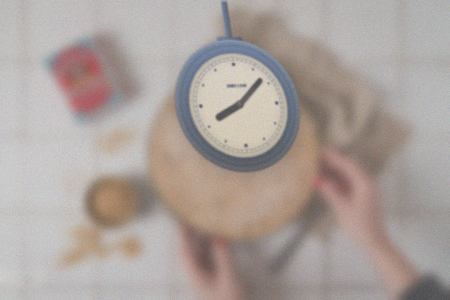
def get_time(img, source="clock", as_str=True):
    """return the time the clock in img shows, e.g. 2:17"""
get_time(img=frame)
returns 8:08
